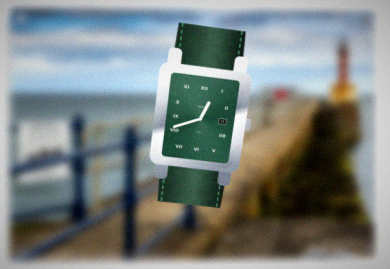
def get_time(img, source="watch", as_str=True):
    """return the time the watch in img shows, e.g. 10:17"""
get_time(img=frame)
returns 12:41
